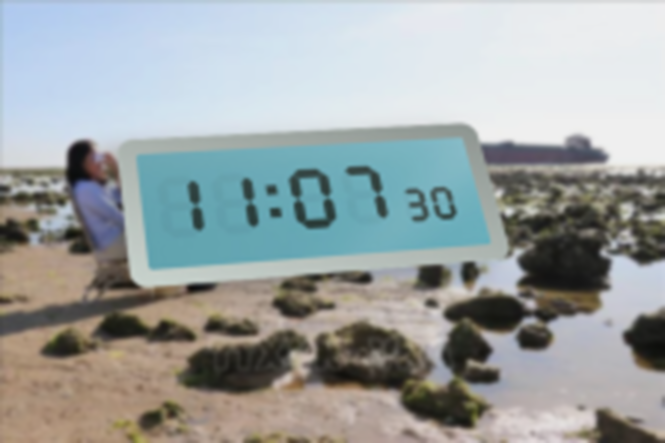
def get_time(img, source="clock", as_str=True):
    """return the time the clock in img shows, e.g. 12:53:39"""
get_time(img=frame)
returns 11:07:30
